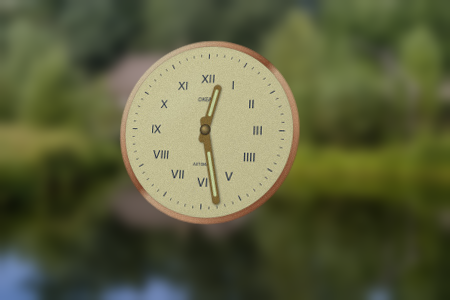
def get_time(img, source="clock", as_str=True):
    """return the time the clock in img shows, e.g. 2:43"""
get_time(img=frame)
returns 12:28
